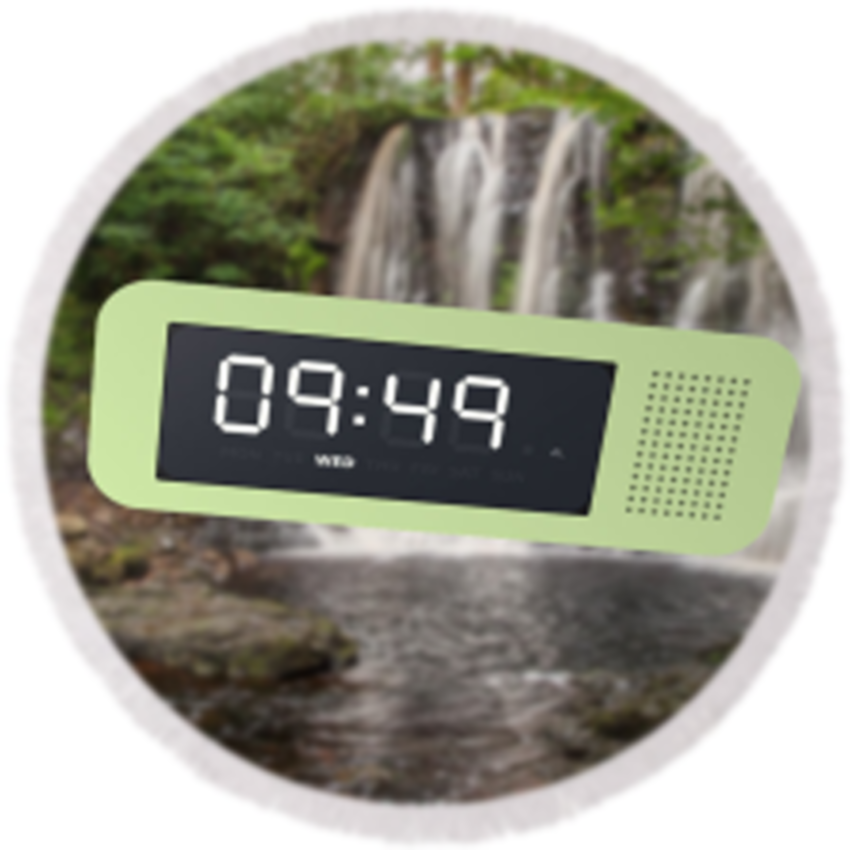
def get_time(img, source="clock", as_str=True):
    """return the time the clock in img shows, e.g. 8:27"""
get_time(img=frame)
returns 9:49
